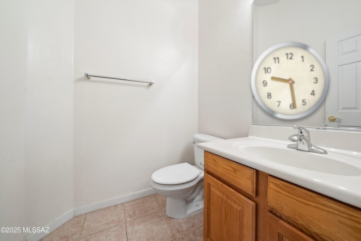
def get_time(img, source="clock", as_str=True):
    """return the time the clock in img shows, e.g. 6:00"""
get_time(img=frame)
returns 9:29
